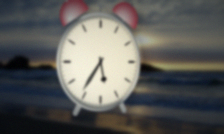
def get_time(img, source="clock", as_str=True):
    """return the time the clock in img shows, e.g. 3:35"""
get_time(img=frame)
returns 5:36
